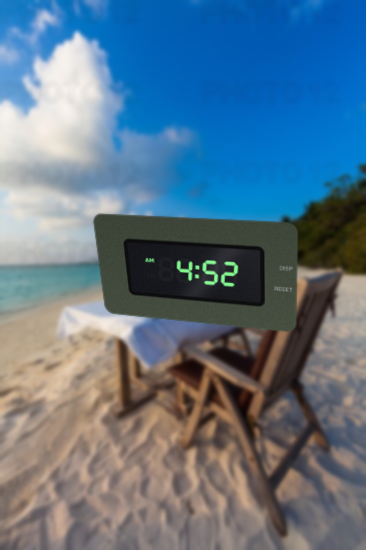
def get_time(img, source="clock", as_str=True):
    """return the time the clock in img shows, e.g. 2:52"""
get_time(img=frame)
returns 4:52
